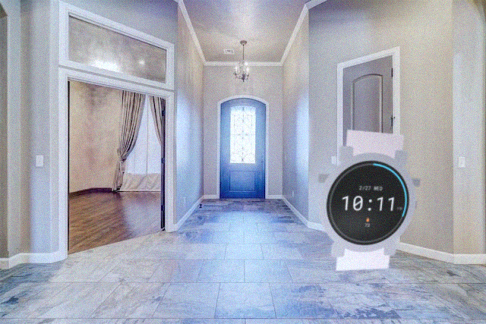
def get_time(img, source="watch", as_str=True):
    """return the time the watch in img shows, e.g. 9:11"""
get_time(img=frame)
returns 10:11
